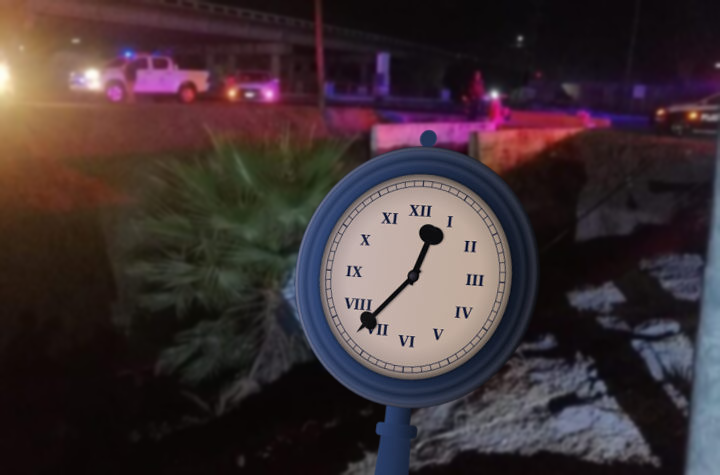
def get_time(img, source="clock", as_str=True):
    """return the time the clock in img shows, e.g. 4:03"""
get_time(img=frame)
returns 12:37
